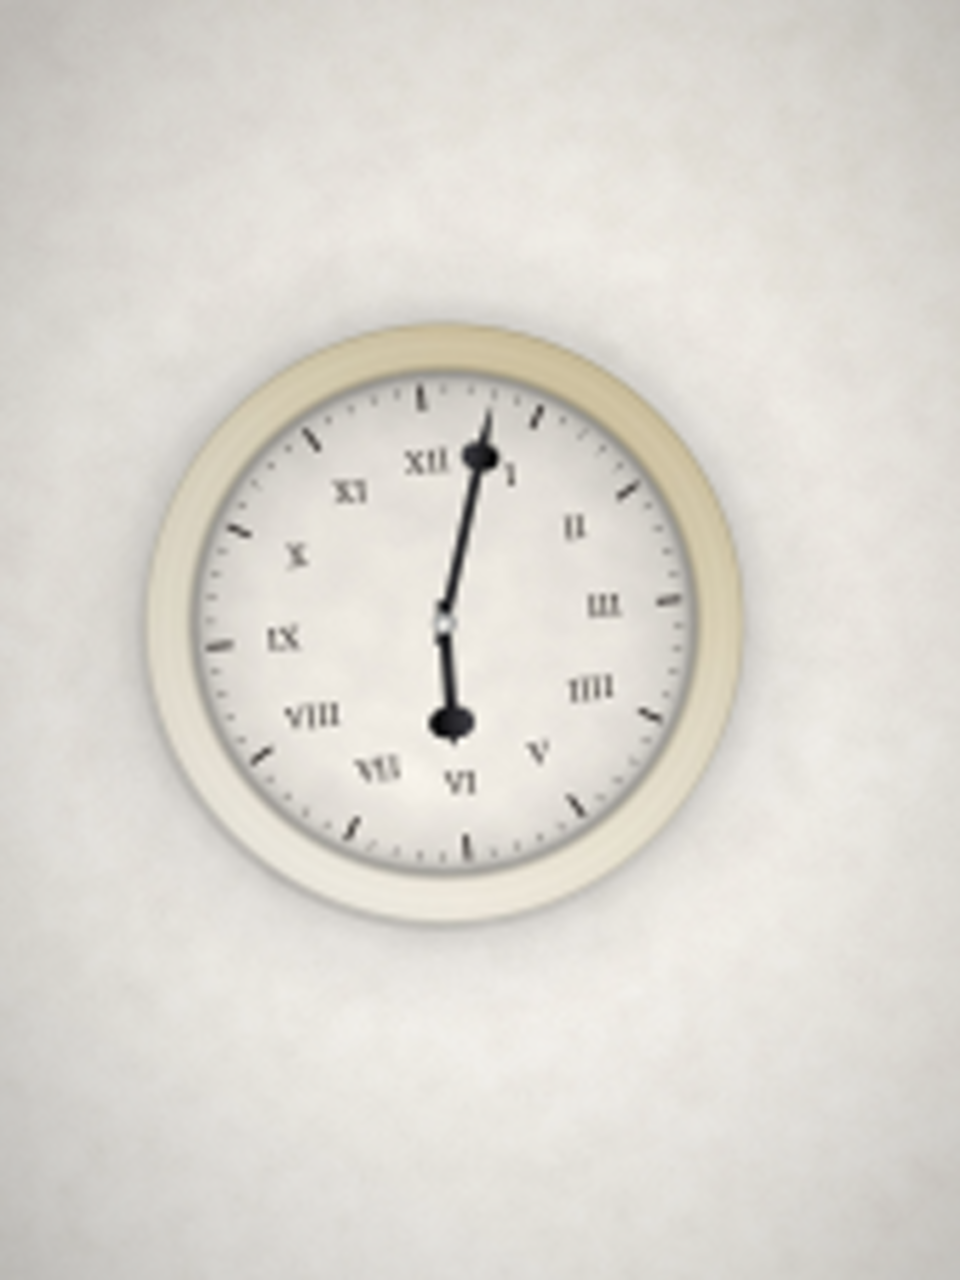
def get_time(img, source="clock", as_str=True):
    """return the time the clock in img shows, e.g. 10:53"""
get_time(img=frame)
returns 6:03
